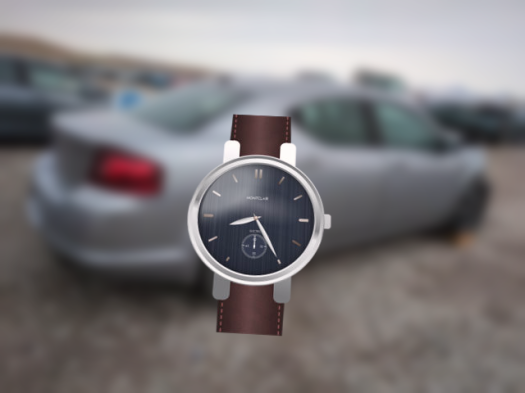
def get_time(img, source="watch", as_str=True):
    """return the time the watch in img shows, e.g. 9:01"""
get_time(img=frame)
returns 8:25
